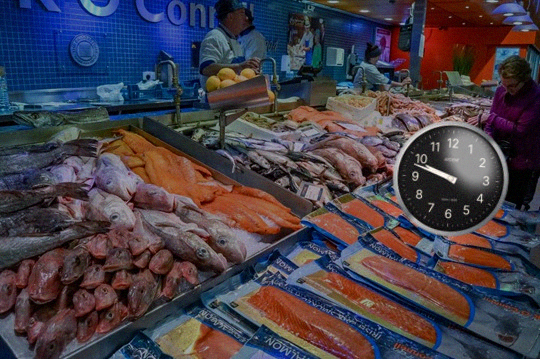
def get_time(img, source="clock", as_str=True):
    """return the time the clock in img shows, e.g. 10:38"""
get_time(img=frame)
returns 9:48
